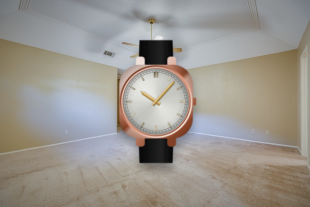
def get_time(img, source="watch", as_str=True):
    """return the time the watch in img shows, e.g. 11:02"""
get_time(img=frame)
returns 10:07
